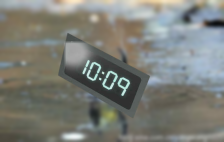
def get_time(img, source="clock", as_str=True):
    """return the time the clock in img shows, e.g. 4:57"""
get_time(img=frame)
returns 10:09
